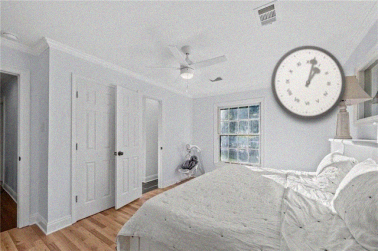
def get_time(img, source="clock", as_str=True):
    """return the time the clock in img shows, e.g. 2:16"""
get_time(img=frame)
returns 1:02
